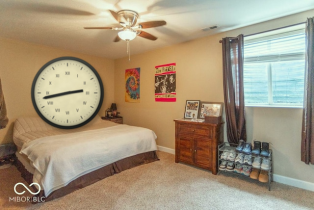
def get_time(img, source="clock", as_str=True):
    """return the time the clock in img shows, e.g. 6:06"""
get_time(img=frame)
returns 2:43
